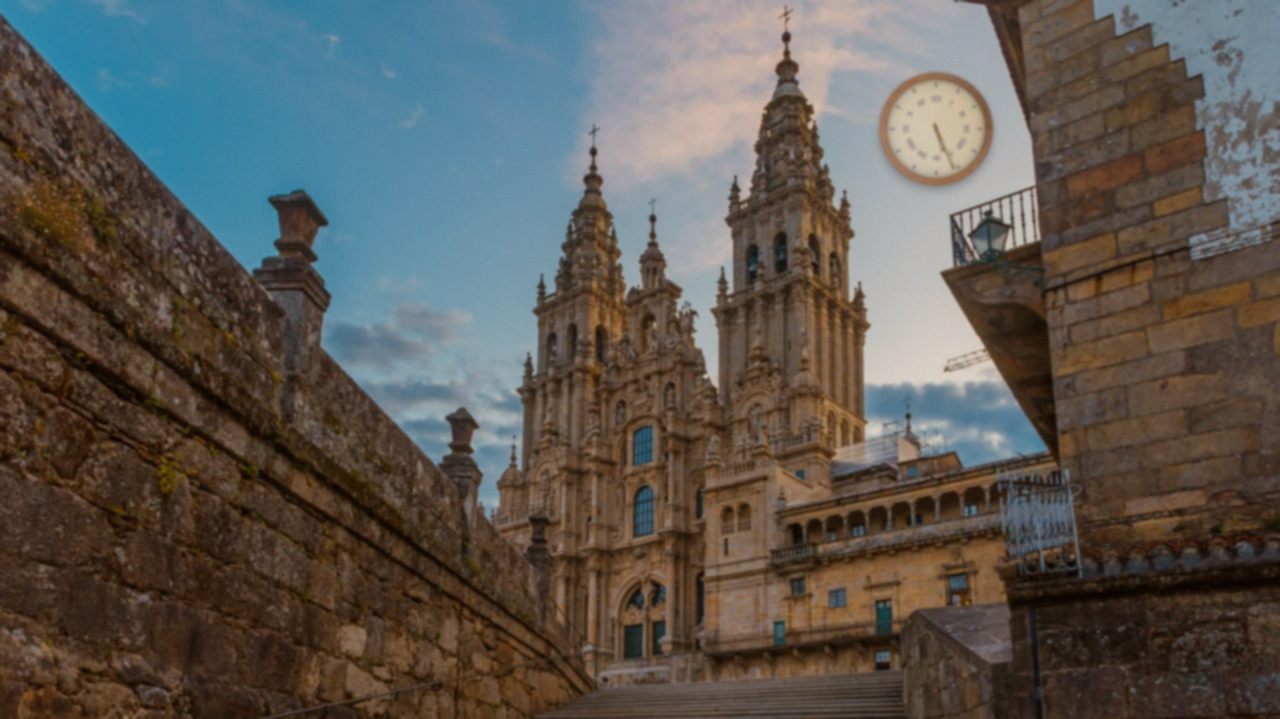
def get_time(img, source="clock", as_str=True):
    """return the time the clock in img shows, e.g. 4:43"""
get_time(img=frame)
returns 5:26
